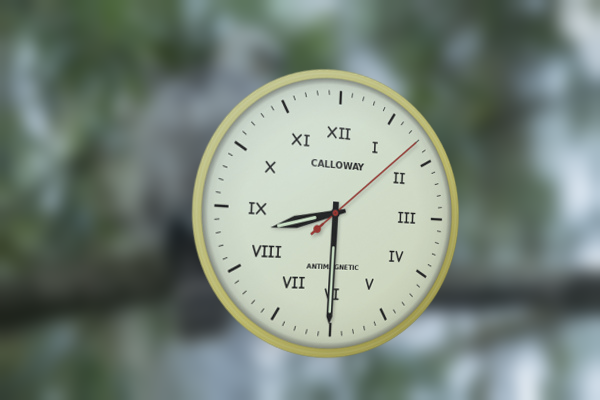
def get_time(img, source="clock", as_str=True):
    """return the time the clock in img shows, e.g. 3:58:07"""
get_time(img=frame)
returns 8:30:08
